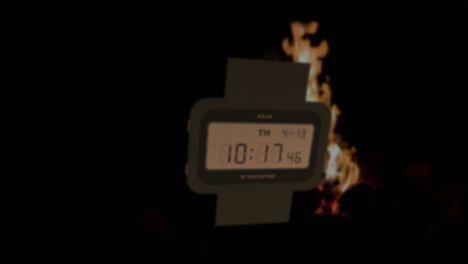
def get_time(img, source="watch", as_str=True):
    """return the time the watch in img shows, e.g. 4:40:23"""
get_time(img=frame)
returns 10:17:46
